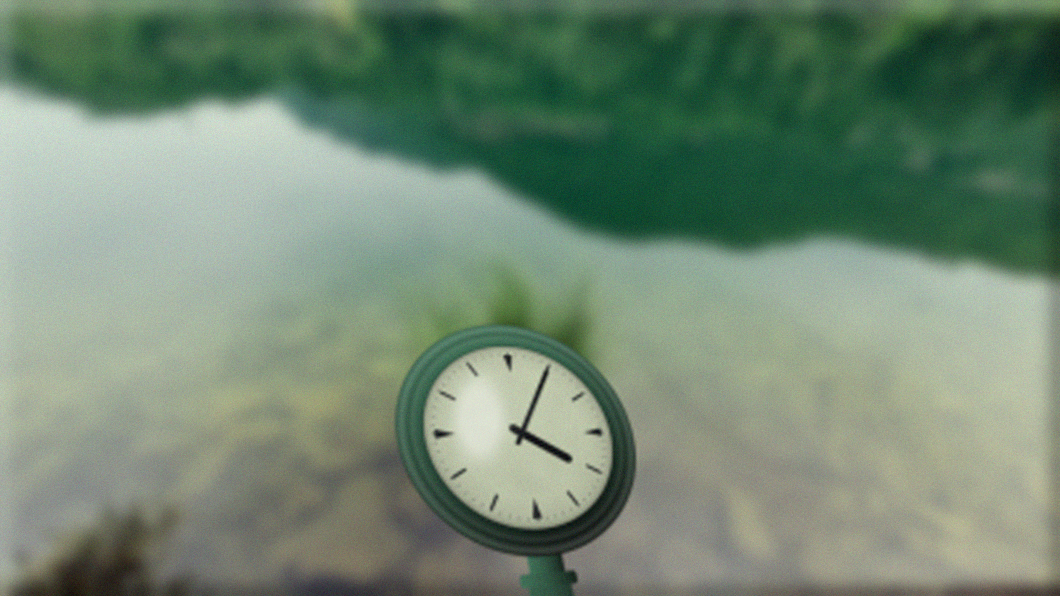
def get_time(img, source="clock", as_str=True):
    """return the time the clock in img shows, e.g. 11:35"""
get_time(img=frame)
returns 4:05
